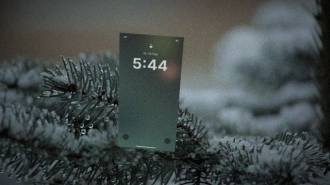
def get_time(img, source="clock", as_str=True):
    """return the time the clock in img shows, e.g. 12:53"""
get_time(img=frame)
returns 5:44
